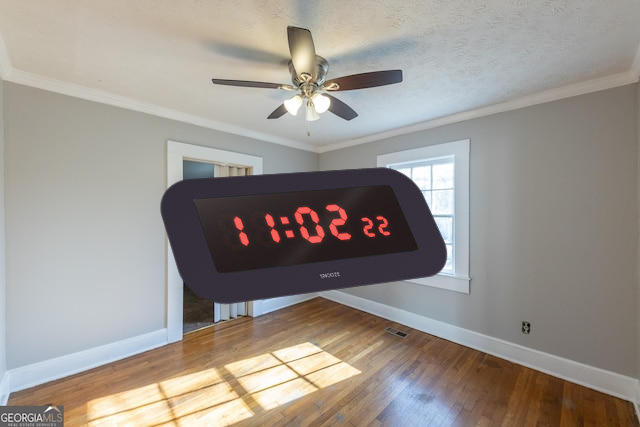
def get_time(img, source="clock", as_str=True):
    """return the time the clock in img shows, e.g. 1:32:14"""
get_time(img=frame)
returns 11:02:22
